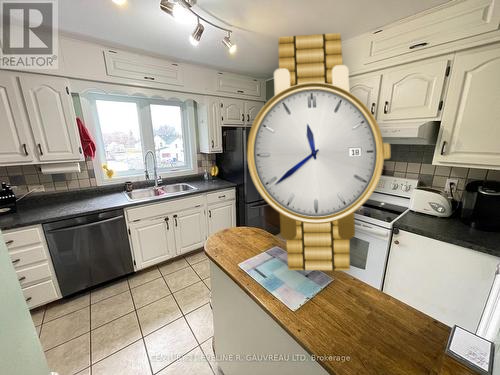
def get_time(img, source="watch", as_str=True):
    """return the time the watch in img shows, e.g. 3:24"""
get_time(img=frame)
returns 11:39
